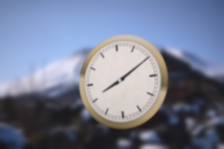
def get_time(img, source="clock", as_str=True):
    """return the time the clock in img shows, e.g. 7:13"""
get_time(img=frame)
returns 8:10
